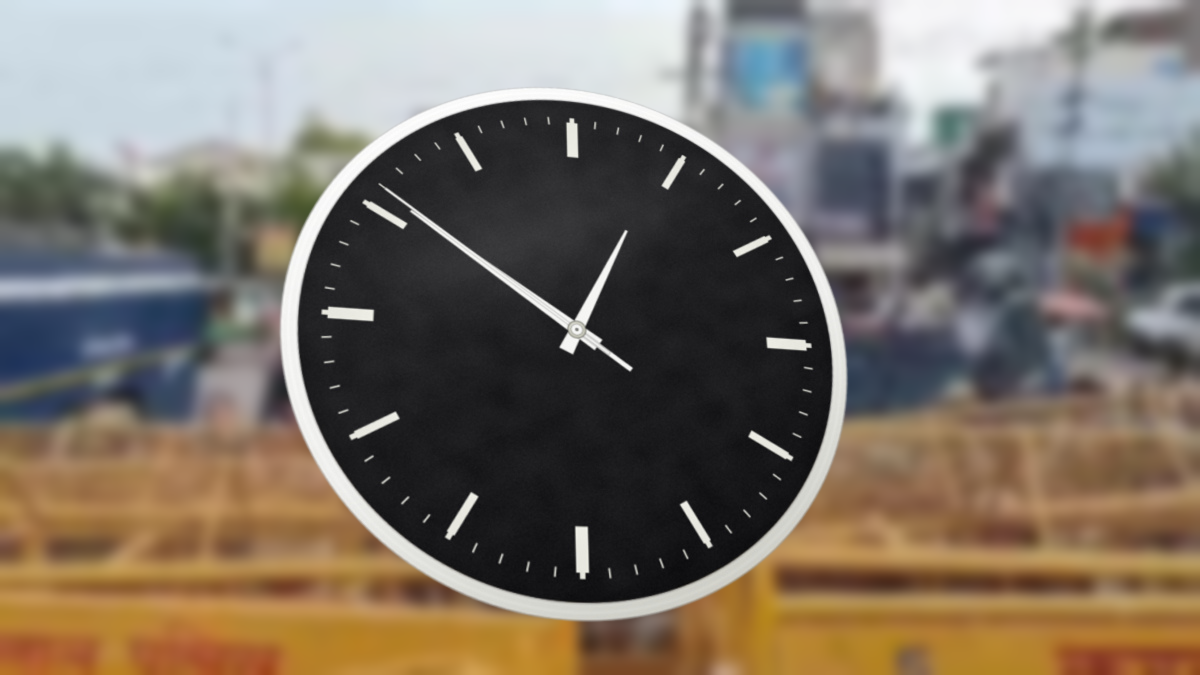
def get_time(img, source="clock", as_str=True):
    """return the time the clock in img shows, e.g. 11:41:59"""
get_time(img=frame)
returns 12:50:51
